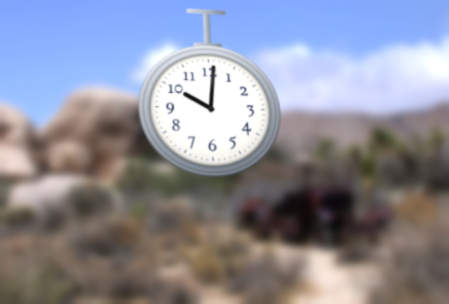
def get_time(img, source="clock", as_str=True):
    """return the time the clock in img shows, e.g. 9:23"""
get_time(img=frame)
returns 10:01
